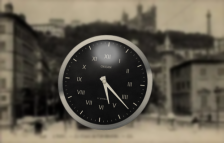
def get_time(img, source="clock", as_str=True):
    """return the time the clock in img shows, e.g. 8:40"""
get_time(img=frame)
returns 5:22
